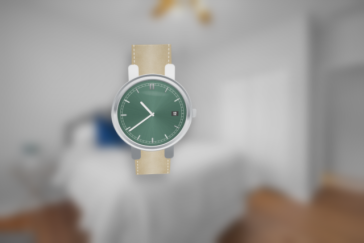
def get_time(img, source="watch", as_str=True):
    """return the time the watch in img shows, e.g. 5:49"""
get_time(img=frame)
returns 10:39
